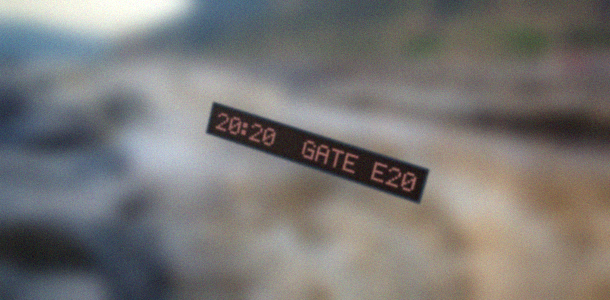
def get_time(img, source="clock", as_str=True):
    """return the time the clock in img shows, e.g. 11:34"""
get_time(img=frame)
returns 20:20
